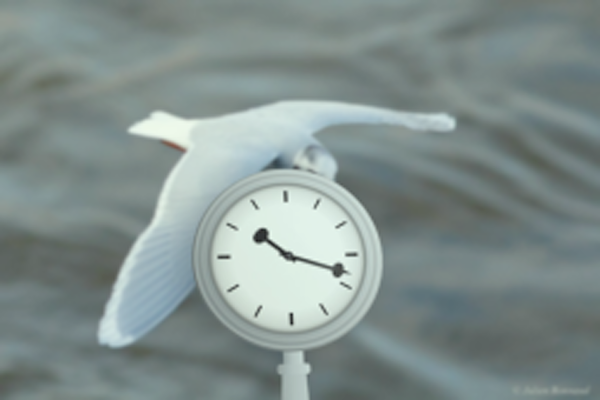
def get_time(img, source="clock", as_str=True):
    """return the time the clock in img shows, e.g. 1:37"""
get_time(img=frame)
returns 10:18
